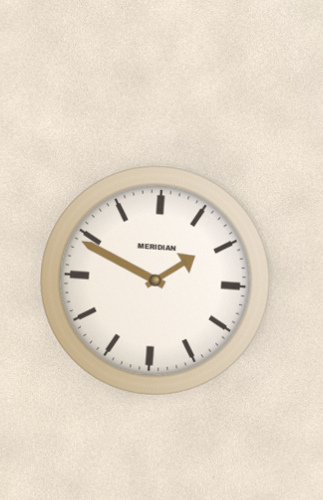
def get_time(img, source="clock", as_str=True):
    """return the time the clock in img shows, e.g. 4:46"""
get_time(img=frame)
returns 1:49
